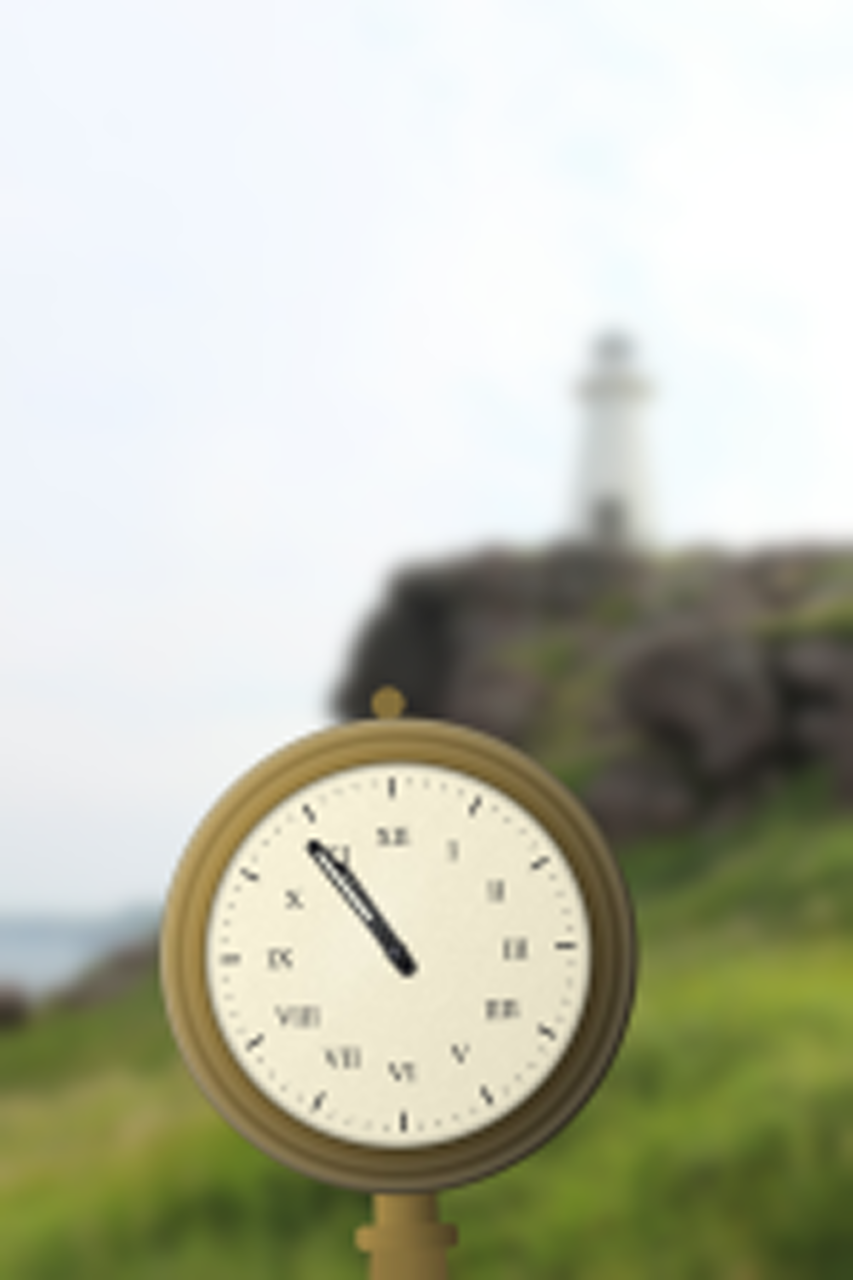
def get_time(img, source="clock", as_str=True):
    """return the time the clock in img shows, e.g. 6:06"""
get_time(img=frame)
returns 10:54
